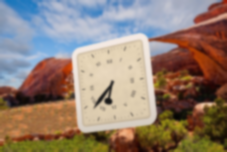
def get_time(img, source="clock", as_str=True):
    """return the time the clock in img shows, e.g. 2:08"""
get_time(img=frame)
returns 6:38
